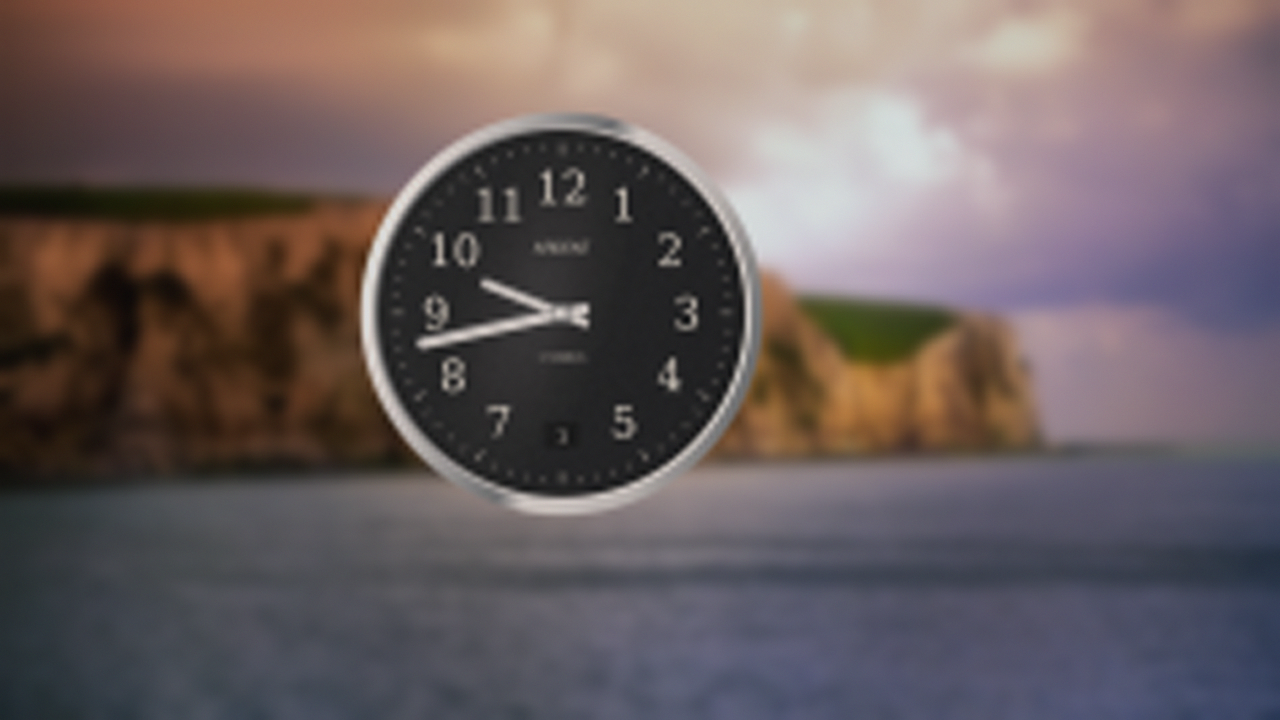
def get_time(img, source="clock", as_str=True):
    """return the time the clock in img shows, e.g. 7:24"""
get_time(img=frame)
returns 9:43
